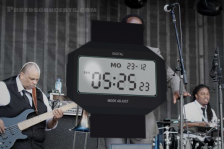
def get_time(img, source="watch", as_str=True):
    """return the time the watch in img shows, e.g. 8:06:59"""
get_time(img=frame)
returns 5:25:23
